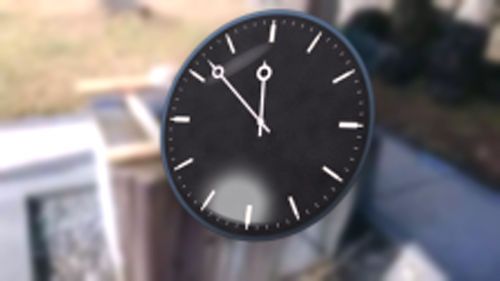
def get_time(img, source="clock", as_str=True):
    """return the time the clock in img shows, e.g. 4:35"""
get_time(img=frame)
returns 11:52
